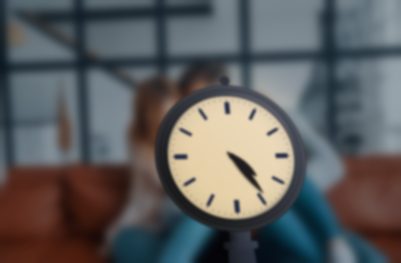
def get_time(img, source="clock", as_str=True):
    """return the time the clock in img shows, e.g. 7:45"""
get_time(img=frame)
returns 4:24
